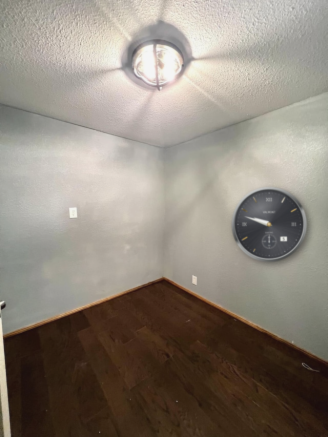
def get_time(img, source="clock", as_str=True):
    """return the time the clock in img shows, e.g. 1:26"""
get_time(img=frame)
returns 9:48
